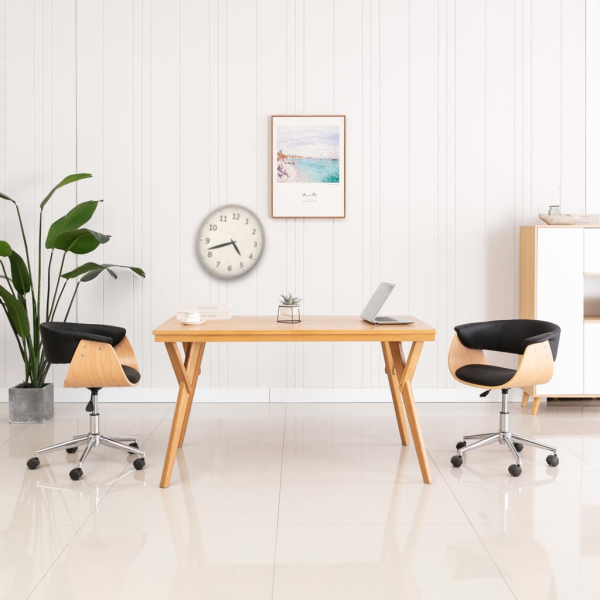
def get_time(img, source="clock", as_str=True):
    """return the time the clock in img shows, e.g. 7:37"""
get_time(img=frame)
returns 4:42
